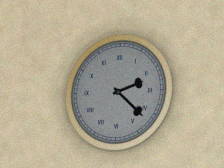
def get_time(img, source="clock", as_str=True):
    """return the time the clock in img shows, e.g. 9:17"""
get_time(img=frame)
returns 2:22
